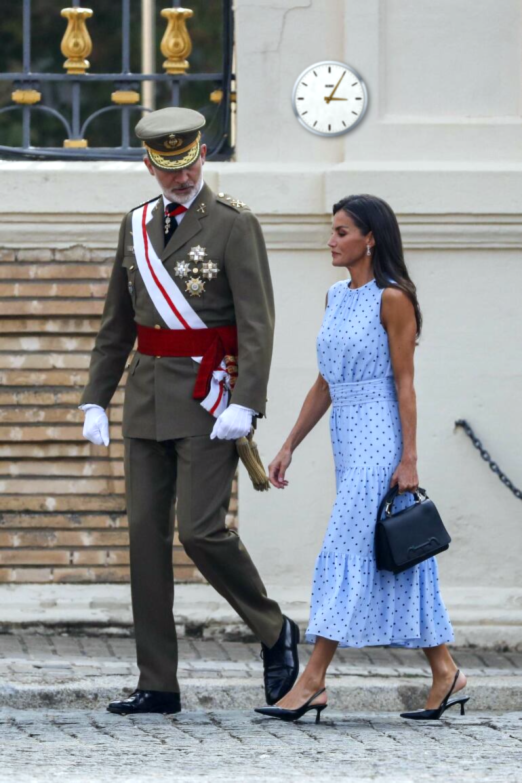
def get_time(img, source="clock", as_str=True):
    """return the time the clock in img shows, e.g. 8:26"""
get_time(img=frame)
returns 3:05
